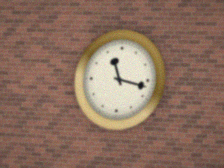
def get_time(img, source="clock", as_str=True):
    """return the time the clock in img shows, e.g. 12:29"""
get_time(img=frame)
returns 11:17
